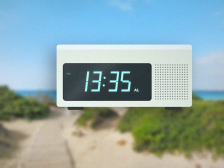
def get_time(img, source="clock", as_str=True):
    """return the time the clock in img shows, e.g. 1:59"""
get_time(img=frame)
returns 13:35
